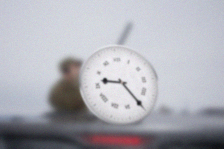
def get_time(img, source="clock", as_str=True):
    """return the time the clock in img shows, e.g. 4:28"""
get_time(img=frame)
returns 9:25
